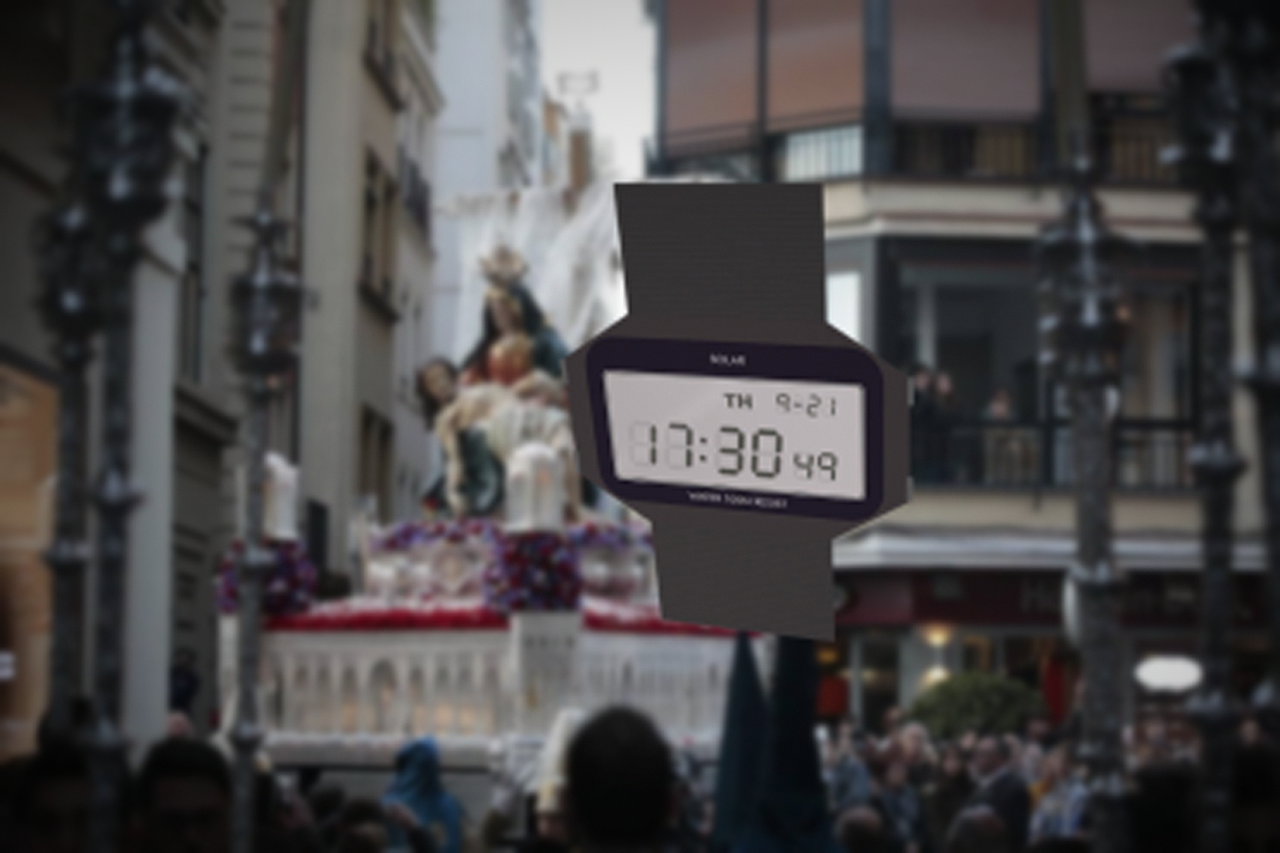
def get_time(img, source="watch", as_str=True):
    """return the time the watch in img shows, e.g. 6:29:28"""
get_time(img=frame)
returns 17:30:49
